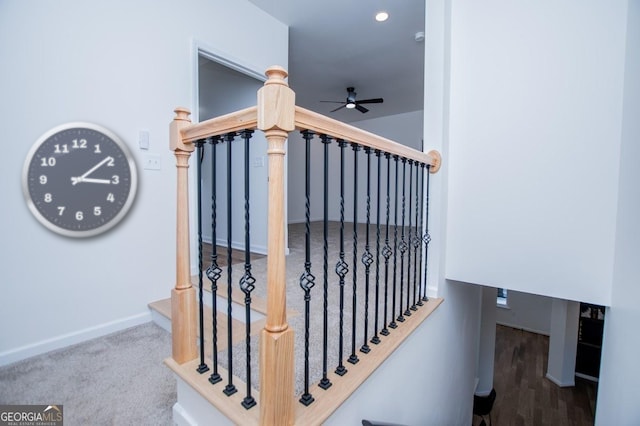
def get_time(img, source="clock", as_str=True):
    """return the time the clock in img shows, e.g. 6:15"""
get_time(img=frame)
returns 3:09
